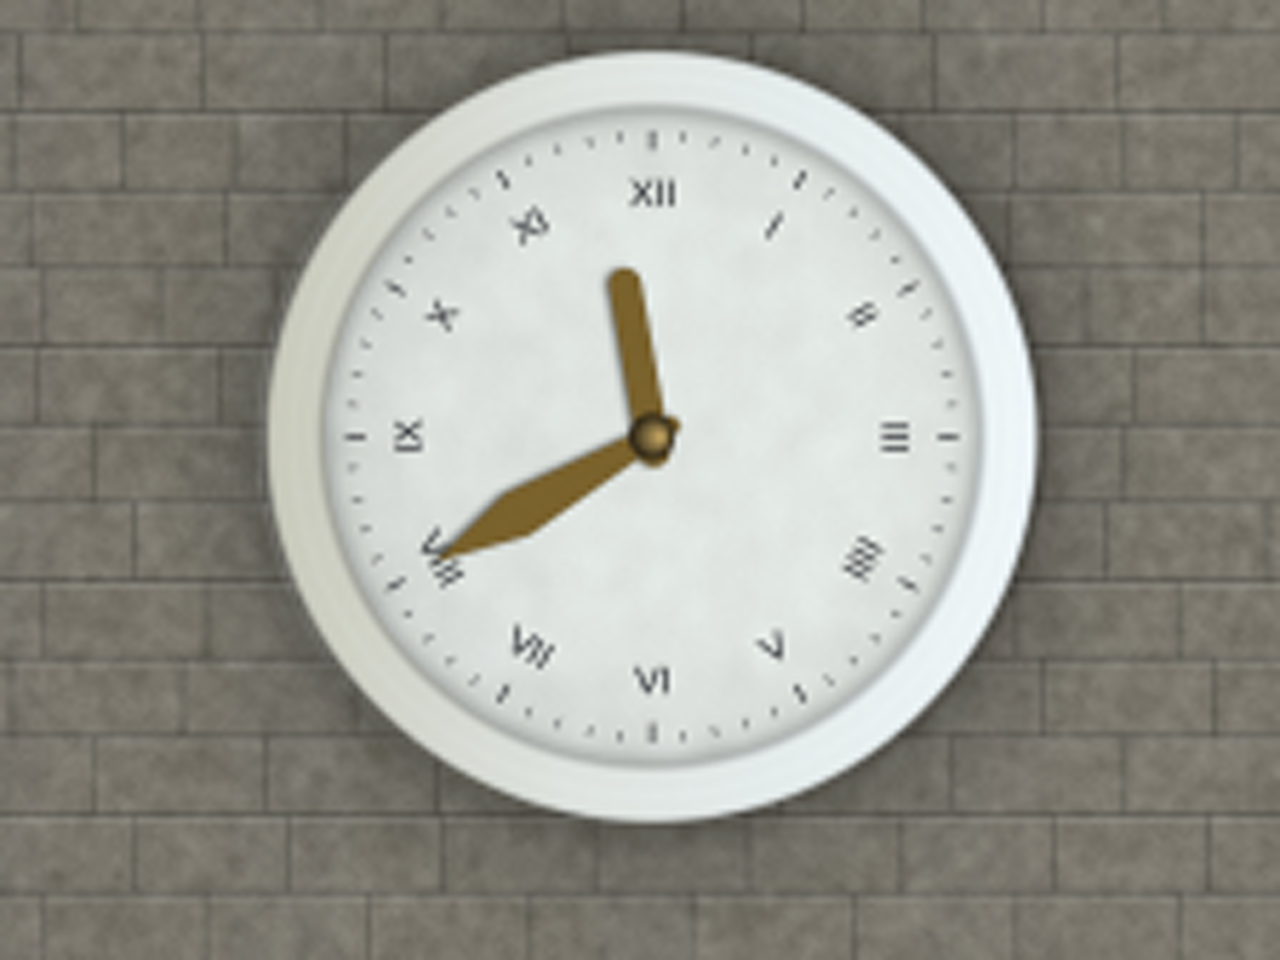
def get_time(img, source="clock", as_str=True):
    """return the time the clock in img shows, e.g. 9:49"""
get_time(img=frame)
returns 11:40
